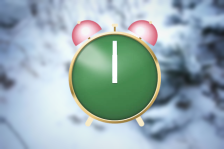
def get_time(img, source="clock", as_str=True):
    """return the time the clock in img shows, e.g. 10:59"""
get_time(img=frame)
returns 12:00
